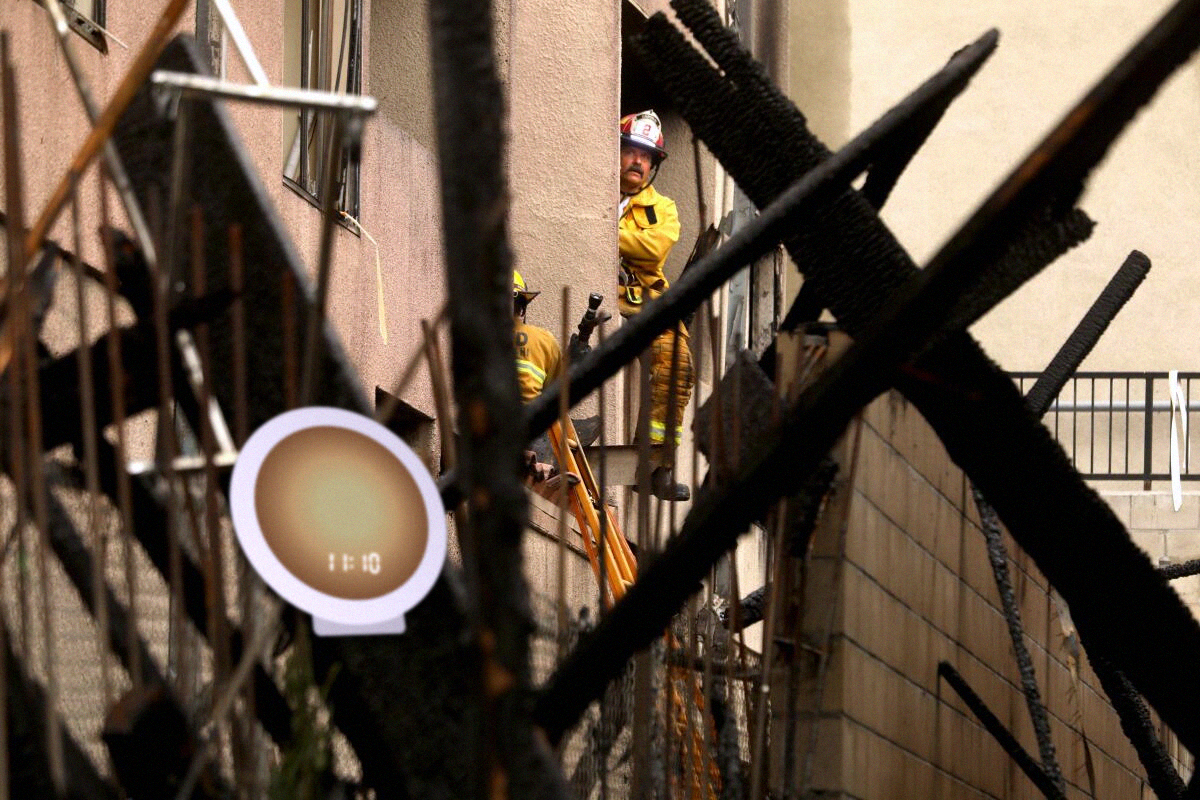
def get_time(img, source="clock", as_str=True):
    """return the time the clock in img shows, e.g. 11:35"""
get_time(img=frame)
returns 11:10
